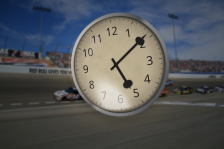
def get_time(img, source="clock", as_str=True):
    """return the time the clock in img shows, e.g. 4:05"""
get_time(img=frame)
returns 5:09
